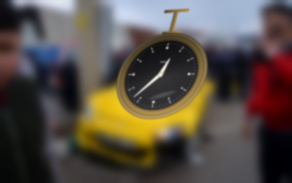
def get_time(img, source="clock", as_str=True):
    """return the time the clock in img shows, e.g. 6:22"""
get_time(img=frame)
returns 12:37
